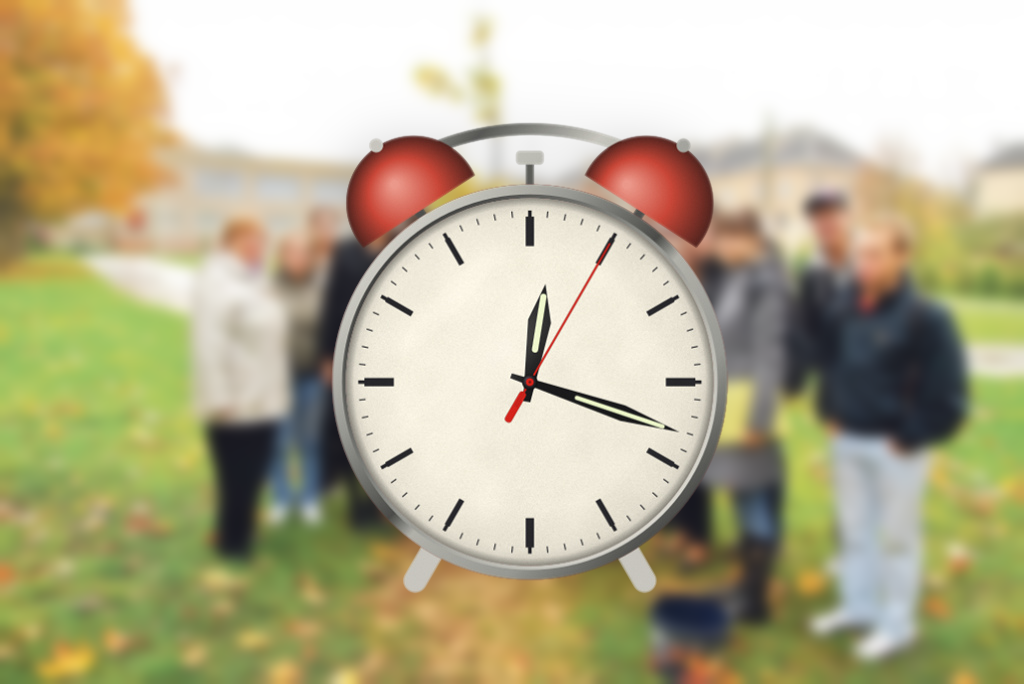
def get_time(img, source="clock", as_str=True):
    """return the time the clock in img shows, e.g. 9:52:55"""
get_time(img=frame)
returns 12:18:05
